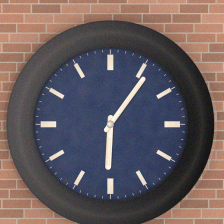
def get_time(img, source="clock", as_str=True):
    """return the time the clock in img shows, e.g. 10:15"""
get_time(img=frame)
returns 6:06
